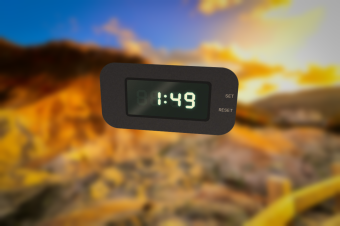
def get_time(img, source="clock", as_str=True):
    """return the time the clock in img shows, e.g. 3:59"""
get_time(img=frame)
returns 1:49
